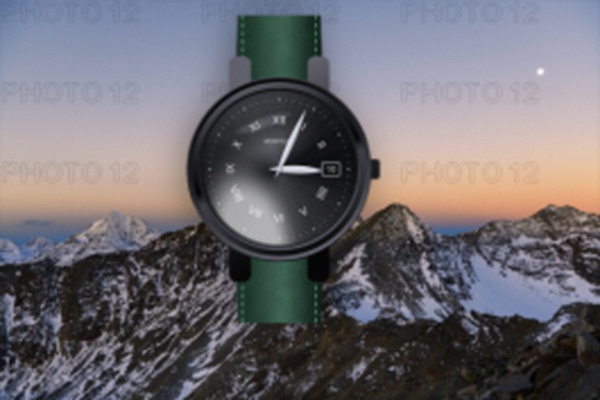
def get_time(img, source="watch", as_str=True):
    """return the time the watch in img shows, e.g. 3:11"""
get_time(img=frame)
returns 3:04
